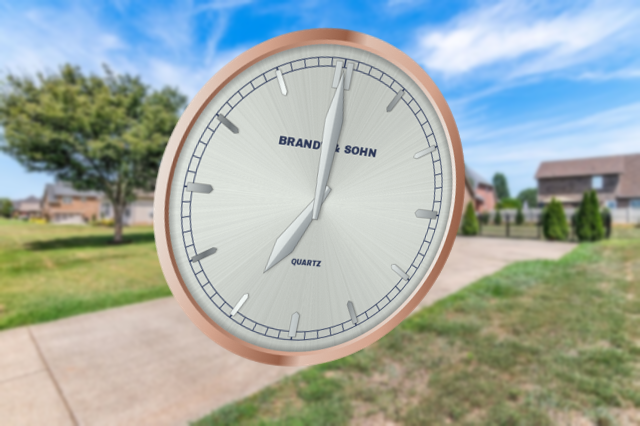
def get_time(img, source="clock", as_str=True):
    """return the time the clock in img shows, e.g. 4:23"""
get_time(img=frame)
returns 7:00
